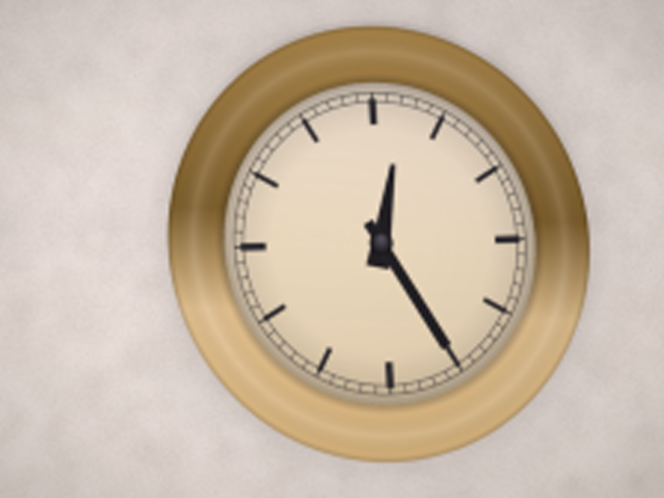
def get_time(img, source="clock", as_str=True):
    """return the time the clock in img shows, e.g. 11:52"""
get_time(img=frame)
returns 12:25
